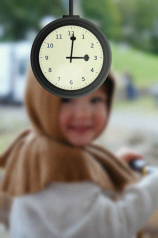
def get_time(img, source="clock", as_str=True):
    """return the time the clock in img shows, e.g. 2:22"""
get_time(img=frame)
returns 3:01
